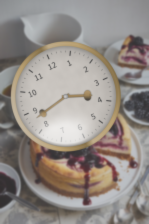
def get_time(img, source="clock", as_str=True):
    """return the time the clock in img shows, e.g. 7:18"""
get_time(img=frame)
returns 3:43
